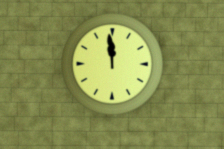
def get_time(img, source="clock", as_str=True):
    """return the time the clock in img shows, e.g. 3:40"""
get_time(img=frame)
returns 11:59
